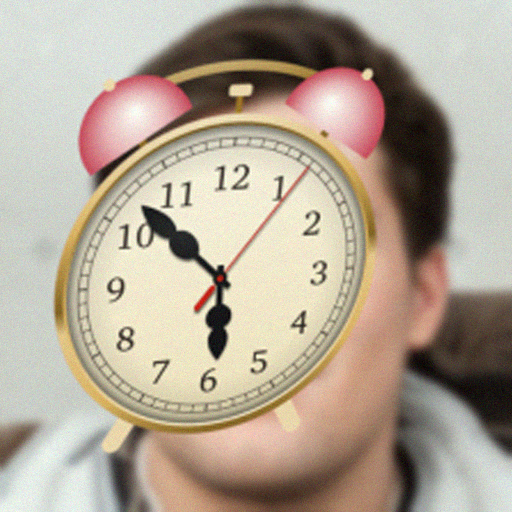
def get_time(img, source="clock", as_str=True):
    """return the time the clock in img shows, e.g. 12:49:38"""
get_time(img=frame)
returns 5:52:06
